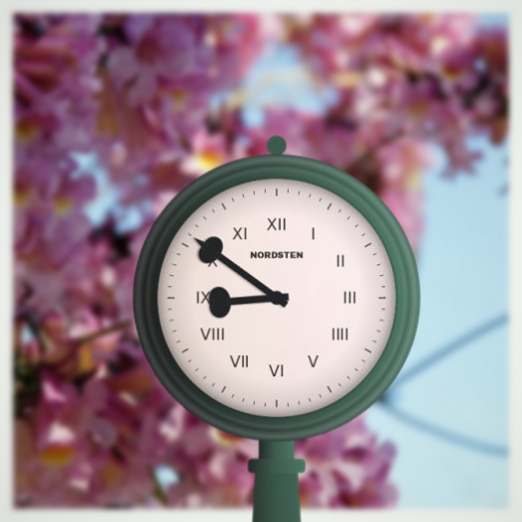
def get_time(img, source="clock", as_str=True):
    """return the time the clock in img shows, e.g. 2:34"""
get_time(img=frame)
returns 8:51
